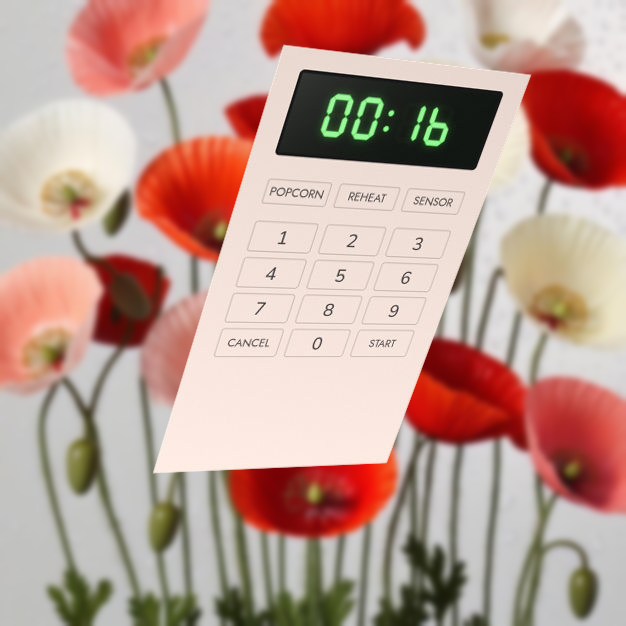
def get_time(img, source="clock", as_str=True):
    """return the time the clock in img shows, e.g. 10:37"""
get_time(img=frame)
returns 0:16
